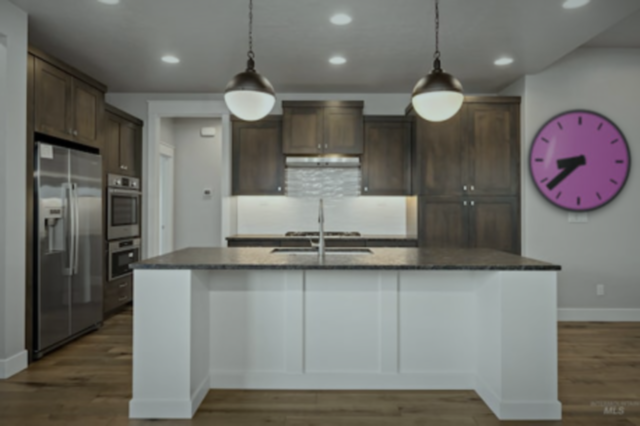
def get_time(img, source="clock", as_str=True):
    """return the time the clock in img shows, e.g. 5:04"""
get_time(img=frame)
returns 8:38
